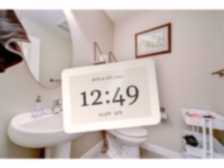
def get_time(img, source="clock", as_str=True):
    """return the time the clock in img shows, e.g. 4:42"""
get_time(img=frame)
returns 12:49
